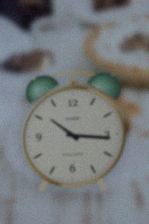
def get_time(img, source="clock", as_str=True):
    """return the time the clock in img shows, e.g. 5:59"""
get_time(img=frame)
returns 10:16
